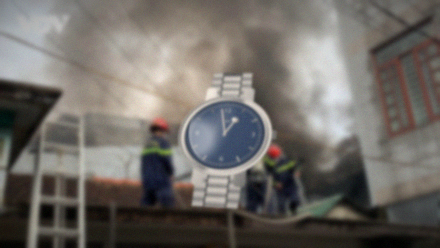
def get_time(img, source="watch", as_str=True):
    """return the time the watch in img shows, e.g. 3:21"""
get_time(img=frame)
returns 12:58
